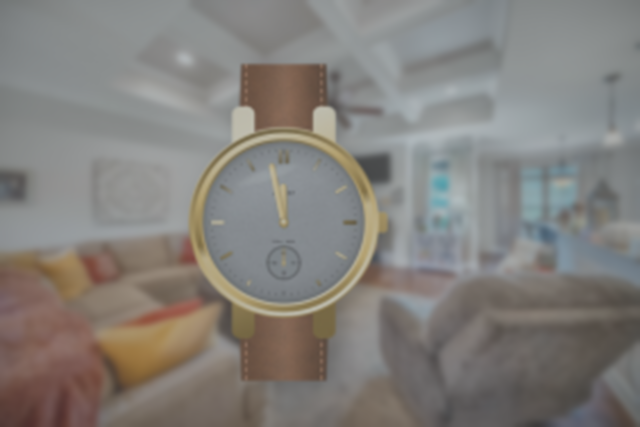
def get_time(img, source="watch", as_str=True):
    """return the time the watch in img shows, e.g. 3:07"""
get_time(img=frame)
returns 11:58
